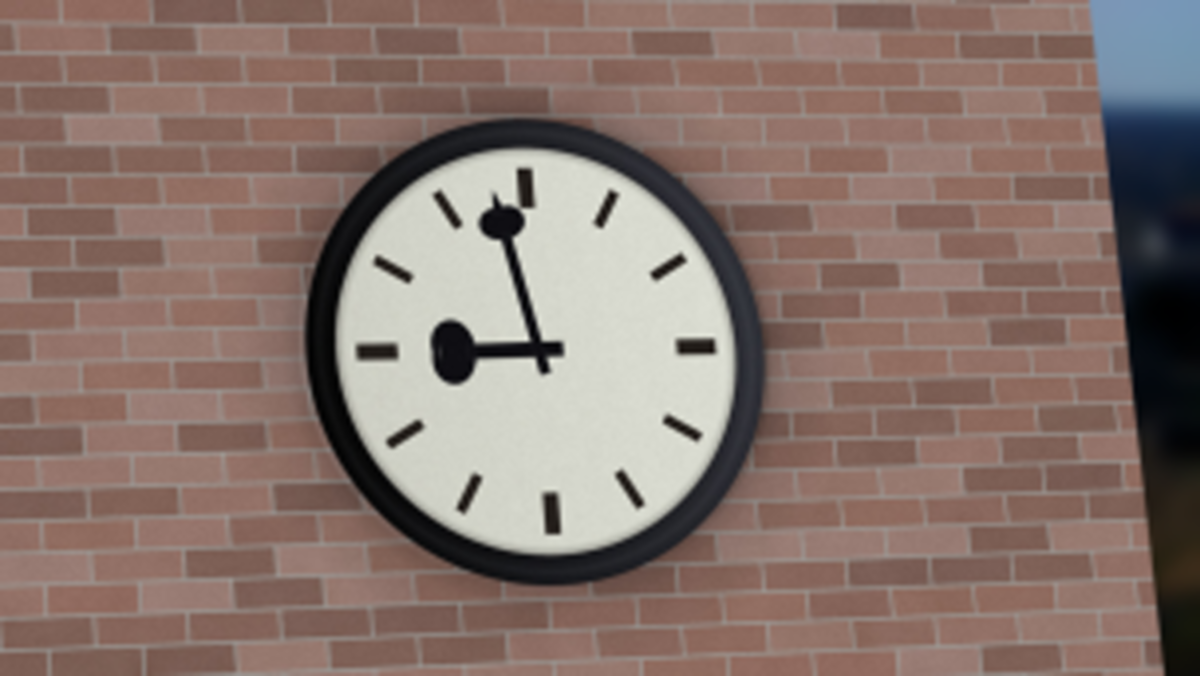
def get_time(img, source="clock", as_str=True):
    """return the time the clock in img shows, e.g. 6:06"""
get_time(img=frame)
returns 8:58
